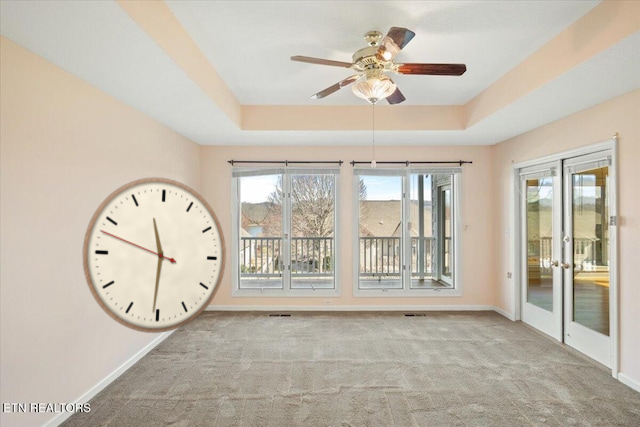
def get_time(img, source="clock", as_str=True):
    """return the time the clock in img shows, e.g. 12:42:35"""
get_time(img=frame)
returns 11:30:48
